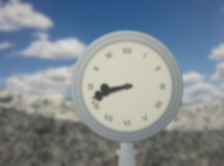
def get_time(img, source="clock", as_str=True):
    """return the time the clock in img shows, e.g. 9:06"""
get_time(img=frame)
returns 8:42
